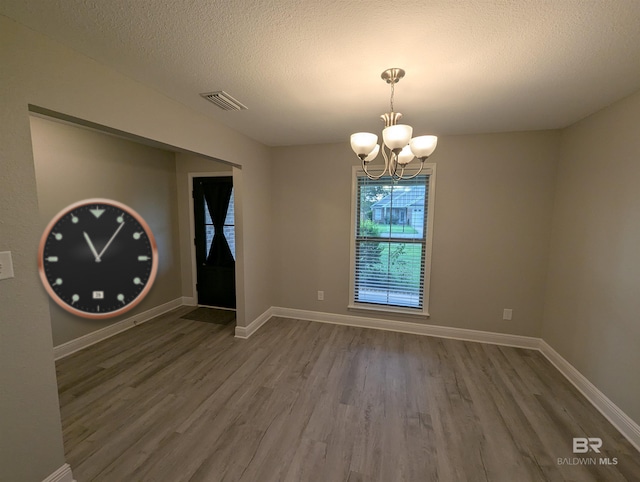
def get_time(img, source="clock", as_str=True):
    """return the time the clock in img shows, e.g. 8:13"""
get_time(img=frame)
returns 11:06
